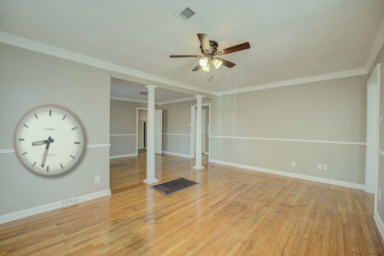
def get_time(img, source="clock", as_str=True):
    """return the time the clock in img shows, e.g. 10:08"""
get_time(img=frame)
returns 8:32
